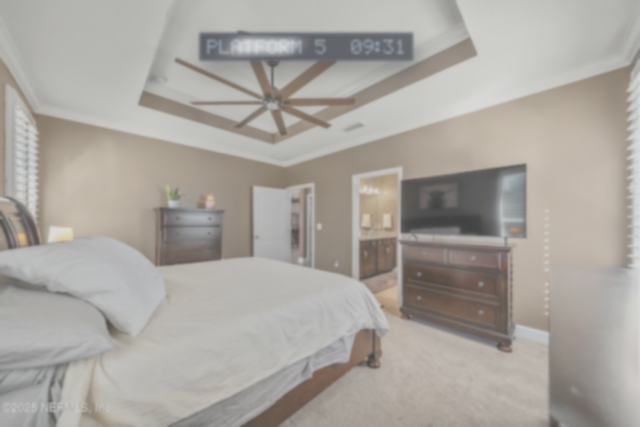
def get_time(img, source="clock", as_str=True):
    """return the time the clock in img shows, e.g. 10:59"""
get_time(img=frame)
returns 9:31
